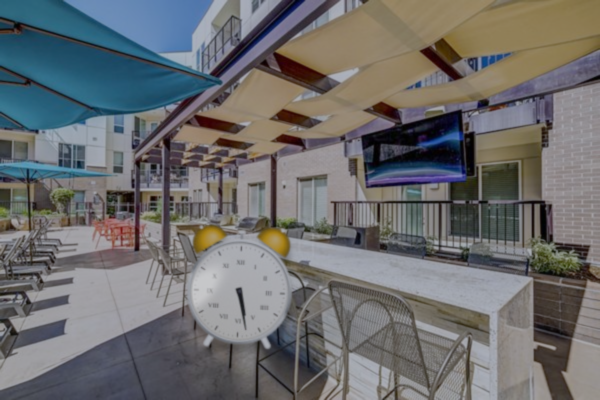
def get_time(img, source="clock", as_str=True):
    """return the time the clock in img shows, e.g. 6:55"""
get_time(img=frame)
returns 5:28
